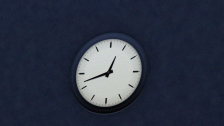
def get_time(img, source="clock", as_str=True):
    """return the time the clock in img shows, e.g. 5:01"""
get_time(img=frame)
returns 12:42
